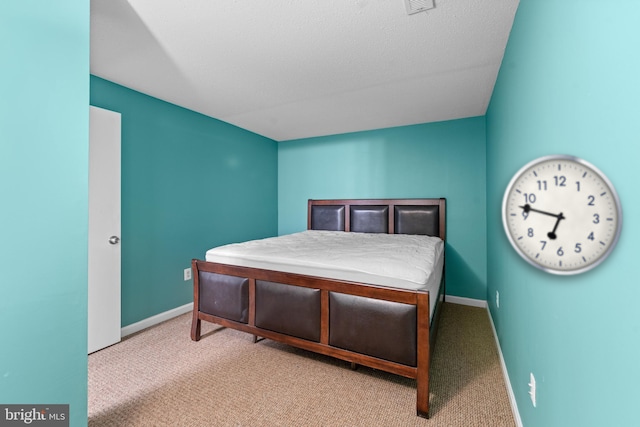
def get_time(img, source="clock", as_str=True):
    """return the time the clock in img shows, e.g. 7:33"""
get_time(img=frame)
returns 6:47
